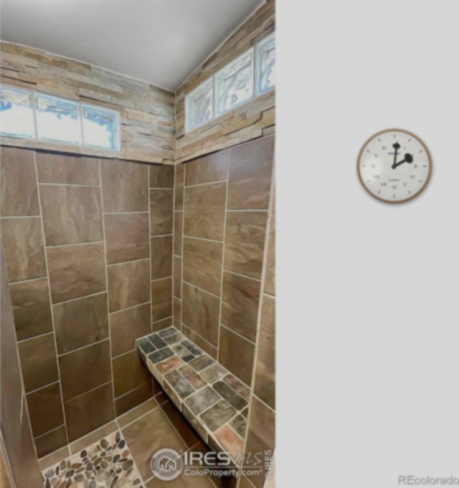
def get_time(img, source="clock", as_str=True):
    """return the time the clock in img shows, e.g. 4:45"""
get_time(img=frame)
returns 2:01
